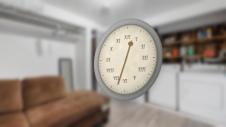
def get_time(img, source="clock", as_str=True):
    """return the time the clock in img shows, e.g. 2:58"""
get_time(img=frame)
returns 12:33
